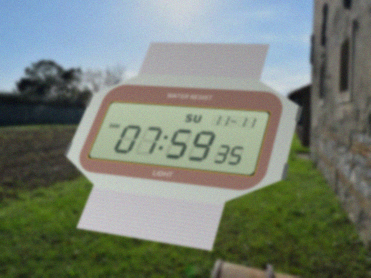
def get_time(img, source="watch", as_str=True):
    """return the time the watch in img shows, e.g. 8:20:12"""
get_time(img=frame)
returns 7:59:35
